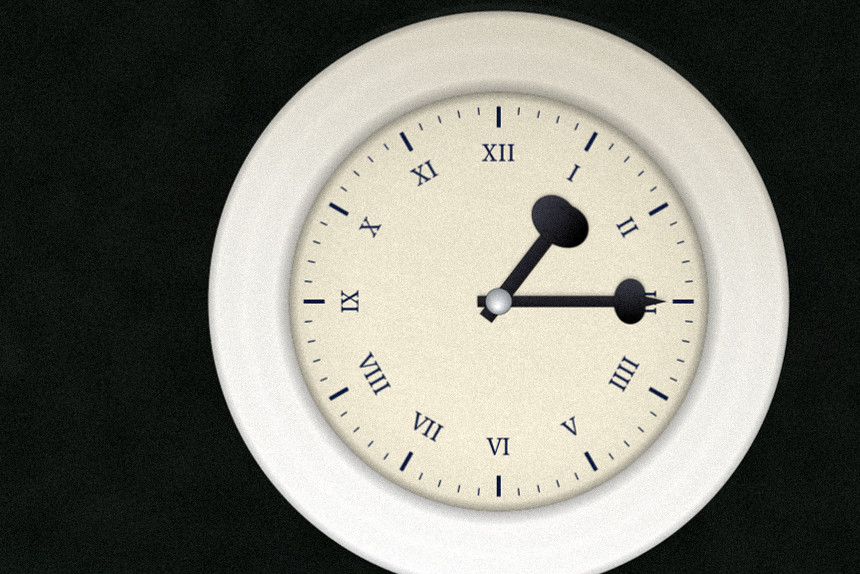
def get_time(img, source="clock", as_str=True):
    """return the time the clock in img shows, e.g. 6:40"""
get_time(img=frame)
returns 1:15
